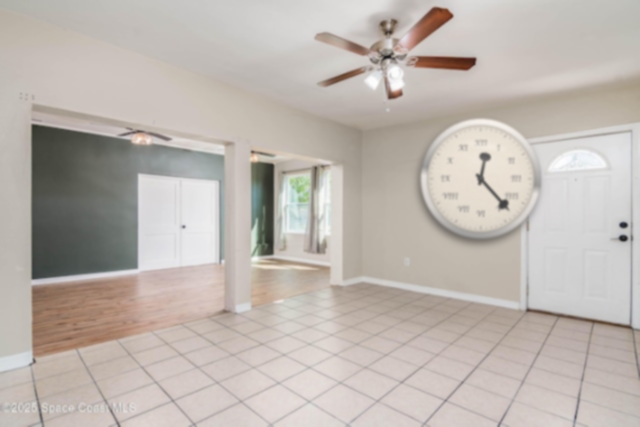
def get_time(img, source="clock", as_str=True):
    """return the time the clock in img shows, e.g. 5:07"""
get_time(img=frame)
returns 12:23
